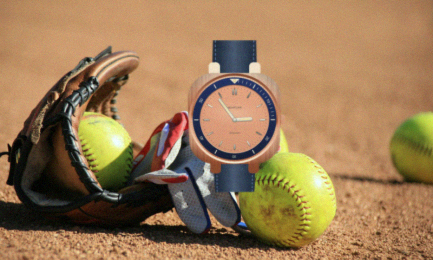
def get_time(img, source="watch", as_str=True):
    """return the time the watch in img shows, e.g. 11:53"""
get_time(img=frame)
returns 2:54
